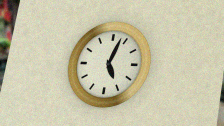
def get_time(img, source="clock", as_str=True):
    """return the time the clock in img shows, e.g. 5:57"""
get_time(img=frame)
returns 5:03
